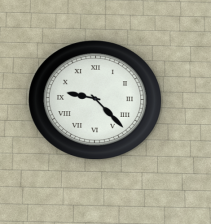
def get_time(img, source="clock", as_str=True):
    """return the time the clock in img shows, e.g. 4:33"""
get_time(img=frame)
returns 9:23
